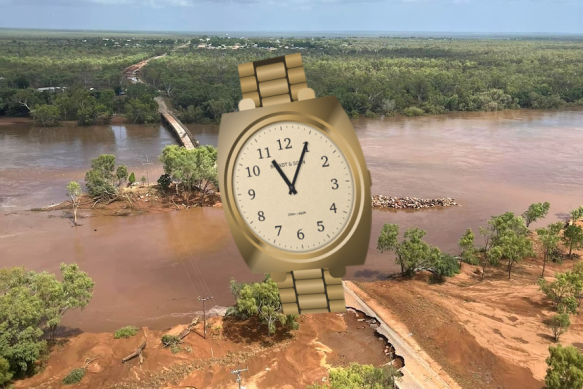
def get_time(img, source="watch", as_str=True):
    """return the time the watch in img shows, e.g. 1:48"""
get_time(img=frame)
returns 11:05
